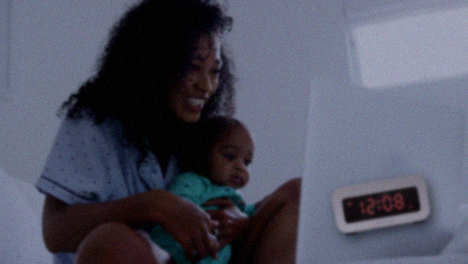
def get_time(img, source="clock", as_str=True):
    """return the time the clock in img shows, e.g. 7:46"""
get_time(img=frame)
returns 12:08
